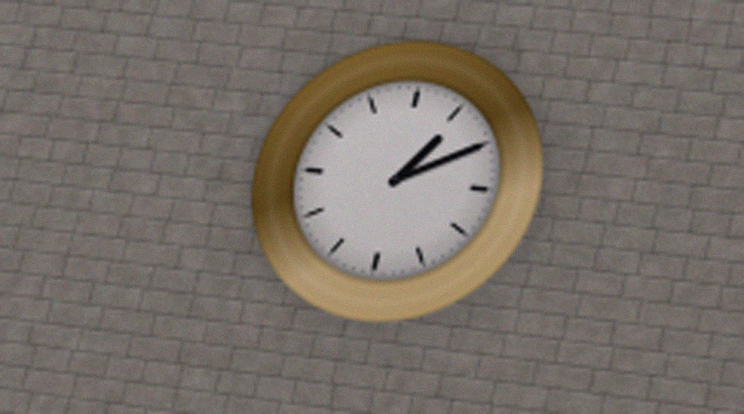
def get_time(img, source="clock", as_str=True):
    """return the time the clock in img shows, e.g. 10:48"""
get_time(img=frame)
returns 1:10
